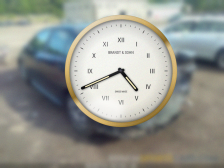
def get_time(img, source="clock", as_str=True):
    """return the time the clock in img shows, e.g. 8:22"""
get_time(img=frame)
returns 4:41
